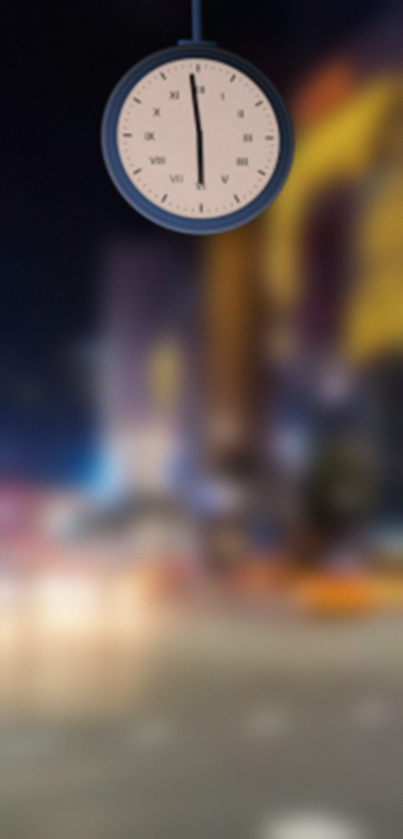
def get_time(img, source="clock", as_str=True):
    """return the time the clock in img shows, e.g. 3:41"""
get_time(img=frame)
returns 5:59
